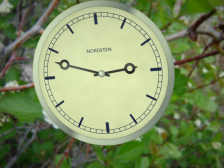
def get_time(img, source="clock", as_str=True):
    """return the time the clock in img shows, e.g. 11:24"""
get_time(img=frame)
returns 2:48
